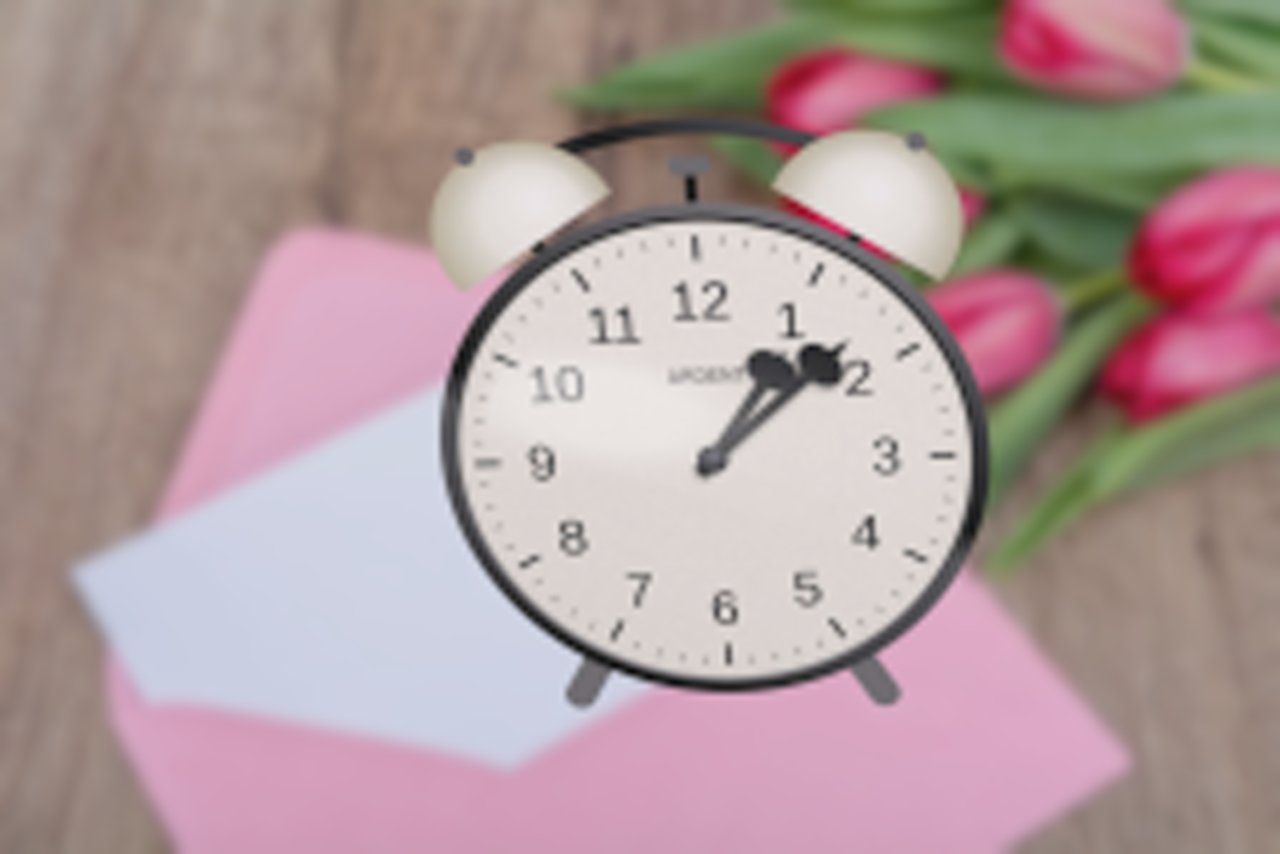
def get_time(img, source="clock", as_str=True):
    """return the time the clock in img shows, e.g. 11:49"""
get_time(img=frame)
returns 1:08
